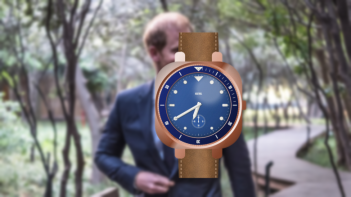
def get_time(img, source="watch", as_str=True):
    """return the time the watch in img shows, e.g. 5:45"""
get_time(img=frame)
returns 6:40
